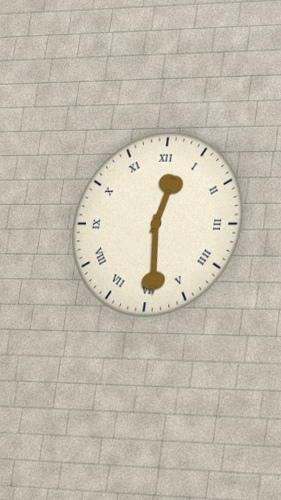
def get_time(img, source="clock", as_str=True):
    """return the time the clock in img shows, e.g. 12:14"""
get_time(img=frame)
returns 12:29
